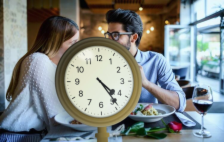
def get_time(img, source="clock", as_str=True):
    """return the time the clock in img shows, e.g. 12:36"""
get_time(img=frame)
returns 4:24
